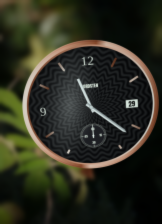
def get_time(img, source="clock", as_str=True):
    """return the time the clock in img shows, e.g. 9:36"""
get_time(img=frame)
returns 11:22
